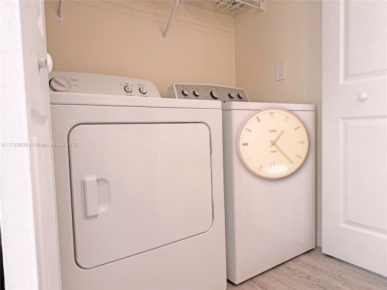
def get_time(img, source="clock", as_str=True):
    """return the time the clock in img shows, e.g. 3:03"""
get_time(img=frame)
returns 1:23
